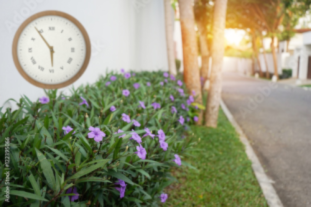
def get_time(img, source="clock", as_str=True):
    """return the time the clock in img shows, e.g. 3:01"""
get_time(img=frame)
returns 5:54
